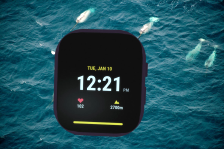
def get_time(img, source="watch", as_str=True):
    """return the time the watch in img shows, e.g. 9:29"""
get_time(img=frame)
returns 12:21
